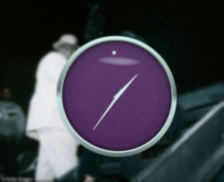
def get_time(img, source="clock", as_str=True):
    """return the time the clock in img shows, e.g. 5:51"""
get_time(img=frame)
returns 1:37
